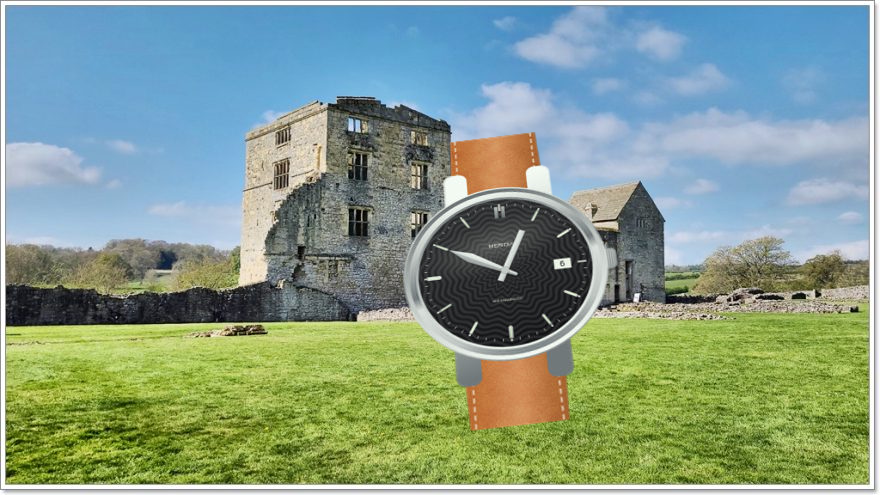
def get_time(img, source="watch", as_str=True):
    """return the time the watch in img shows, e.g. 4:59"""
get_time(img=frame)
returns 12:50
